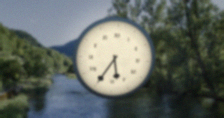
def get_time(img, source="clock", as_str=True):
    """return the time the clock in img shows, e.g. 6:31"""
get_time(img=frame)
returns 5:35
